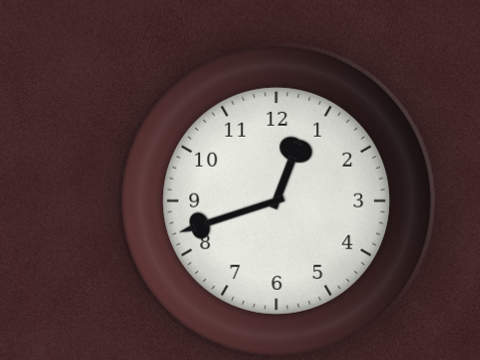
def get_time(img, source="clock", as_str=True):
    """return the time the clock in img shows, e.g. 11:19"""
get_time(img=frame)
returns 12:42
